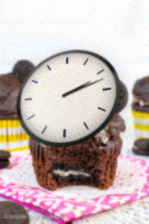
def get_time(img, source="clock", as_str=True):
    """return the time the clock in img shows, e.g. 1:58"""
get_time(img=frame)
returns 2:12
